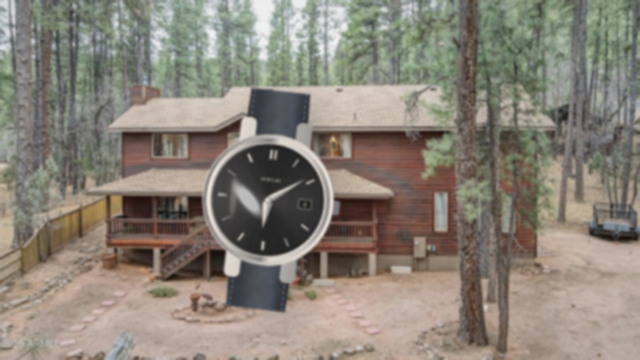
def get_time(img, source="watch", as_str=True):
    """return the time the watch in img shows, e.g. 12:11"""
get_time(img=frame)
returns 6:09
